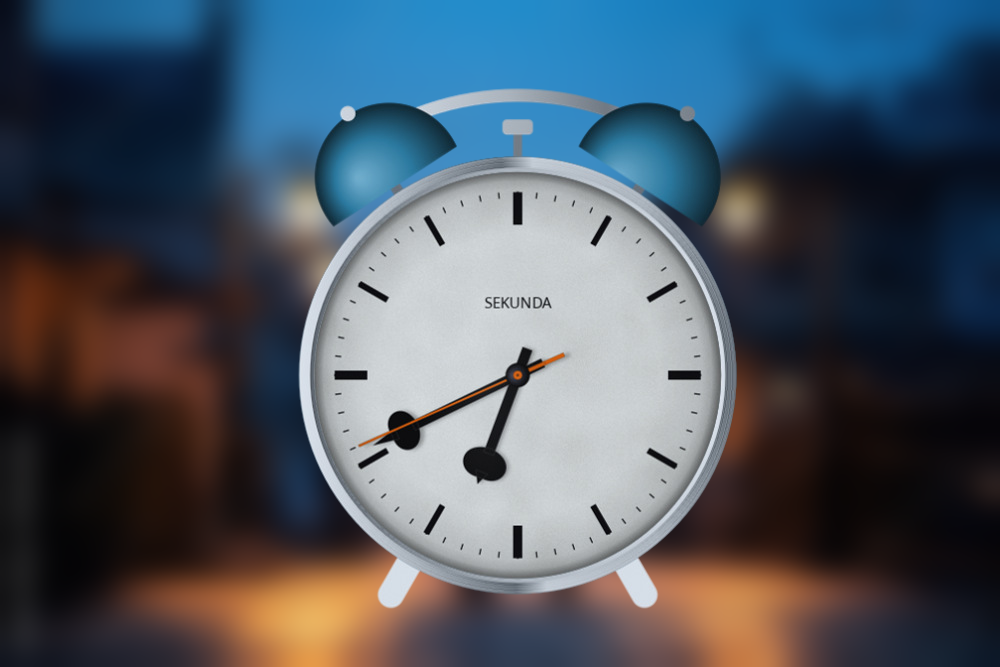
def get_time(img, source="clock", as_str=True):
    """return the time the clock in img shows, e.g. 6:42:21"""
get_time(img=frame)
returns 6:40:41
